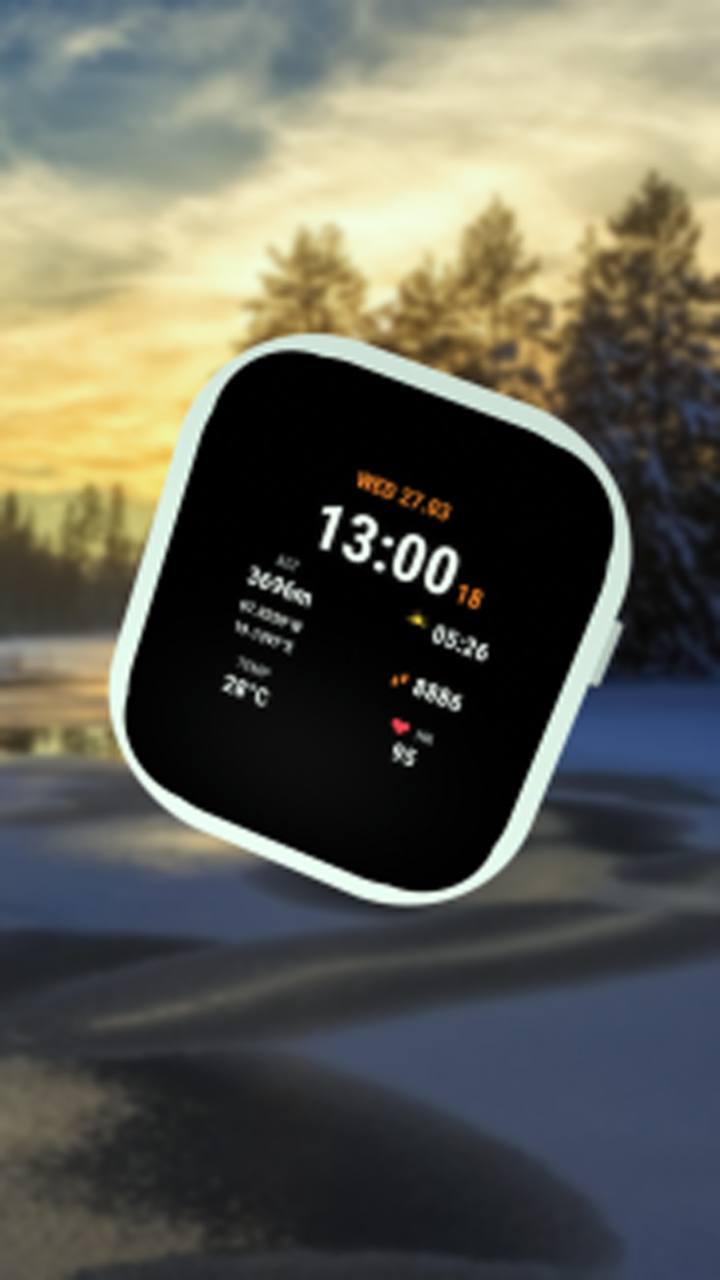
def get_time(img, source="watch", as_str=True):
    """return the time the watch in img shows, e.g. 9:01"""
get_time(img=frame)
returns 13:00
